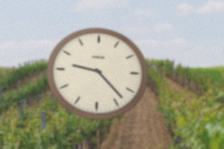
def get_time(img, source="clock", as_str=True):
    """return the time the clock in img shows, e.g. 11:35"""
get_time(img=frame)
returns 9:23
